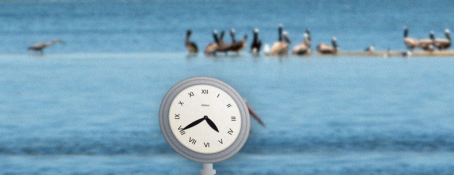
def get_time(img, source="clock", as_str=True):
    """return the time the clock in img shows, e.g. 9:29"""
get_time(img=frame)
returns 4:40
